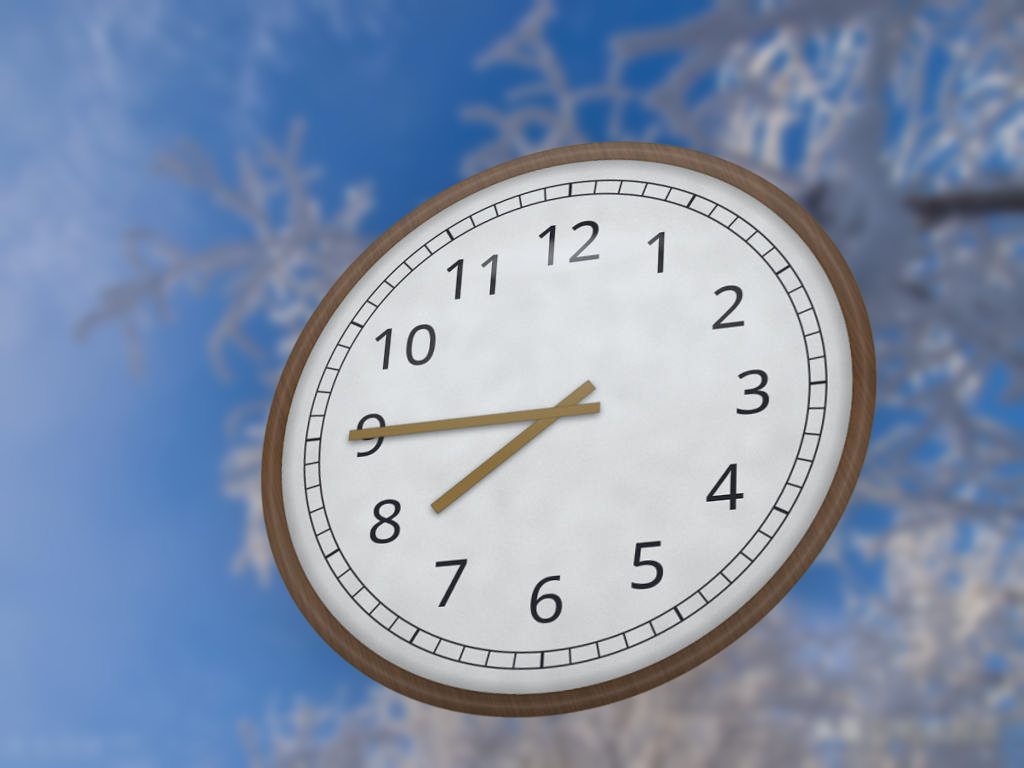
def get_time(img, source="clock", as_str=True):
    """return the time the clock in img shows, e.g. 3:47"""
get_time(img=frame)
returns 7:45
